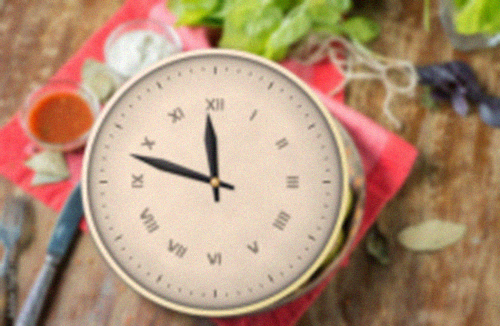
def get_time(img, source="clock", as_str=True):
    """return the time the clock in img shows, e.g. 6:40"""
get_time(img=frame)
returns 11:48
